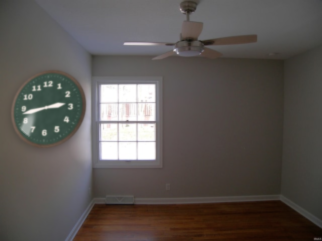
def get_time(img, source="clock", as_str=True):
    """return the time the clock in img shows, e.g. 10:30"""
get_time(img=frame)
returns 2:43
